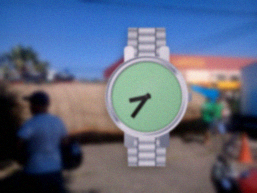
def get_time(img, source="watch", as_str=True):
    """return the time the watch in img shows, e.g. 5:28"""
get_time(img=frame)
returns 8:36
